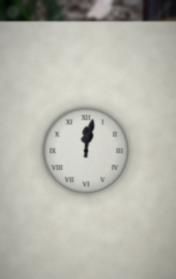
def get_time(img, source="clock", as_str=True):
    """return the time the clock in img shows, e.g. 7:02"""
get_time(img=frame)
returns 12:02
